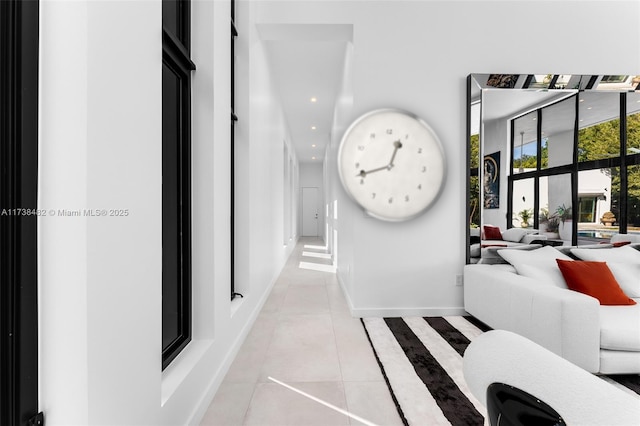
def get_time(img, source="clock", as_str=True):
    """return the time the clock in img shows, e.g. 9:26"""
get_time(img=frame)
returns 12:42
